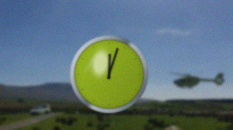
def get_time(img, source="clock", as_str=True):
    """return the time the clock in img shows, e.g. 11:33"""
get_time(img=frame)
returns 12:03
